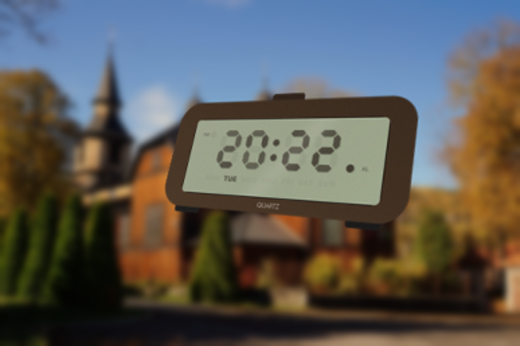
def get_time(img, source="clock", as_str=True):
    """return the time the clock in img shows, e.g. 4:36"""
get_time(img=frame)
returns 20:22
